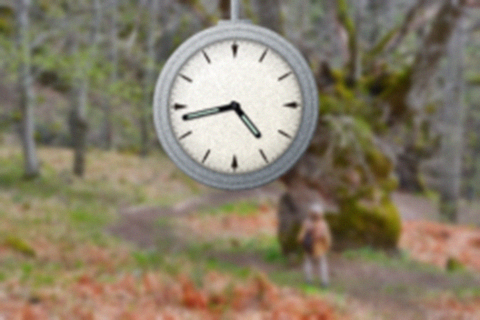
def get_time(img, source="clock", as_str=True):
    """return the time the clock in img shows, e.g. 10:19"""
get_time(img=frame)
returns 4:43
